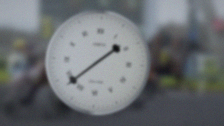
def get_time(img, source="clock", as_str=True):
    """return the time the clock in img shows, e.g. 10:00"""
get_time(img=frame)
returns 1:38
